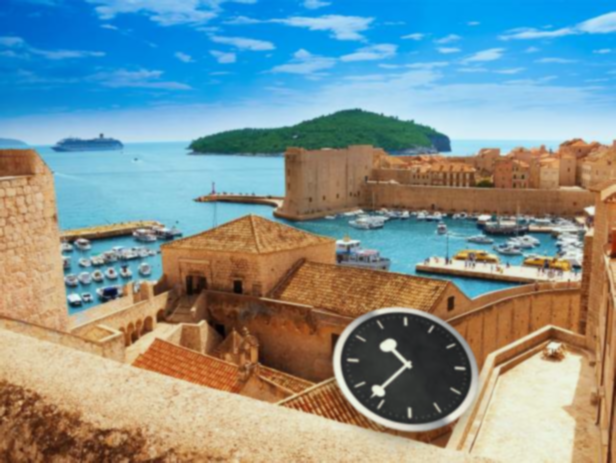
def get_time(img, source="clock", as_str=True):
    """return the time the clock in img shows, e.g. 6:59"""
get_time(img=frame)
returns 10:37
